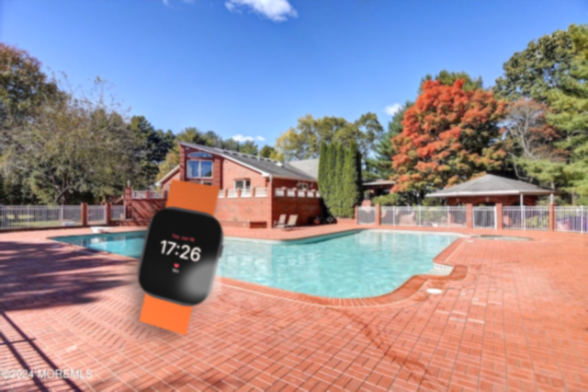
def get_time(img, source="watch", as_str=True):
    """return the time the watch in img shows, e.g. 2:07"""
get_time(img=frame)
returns 17:26
